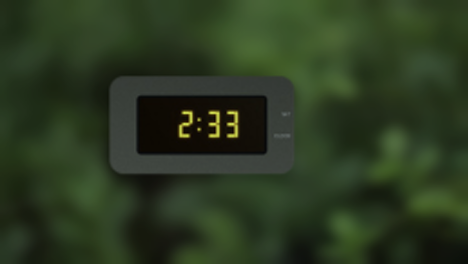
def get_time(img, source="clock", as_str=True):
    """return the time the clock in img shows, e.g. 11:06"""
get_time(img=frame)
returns 2:33
